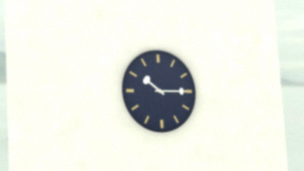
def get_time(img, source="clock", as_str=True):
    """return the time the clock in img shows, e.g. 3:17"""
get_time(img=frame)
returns 10:15
